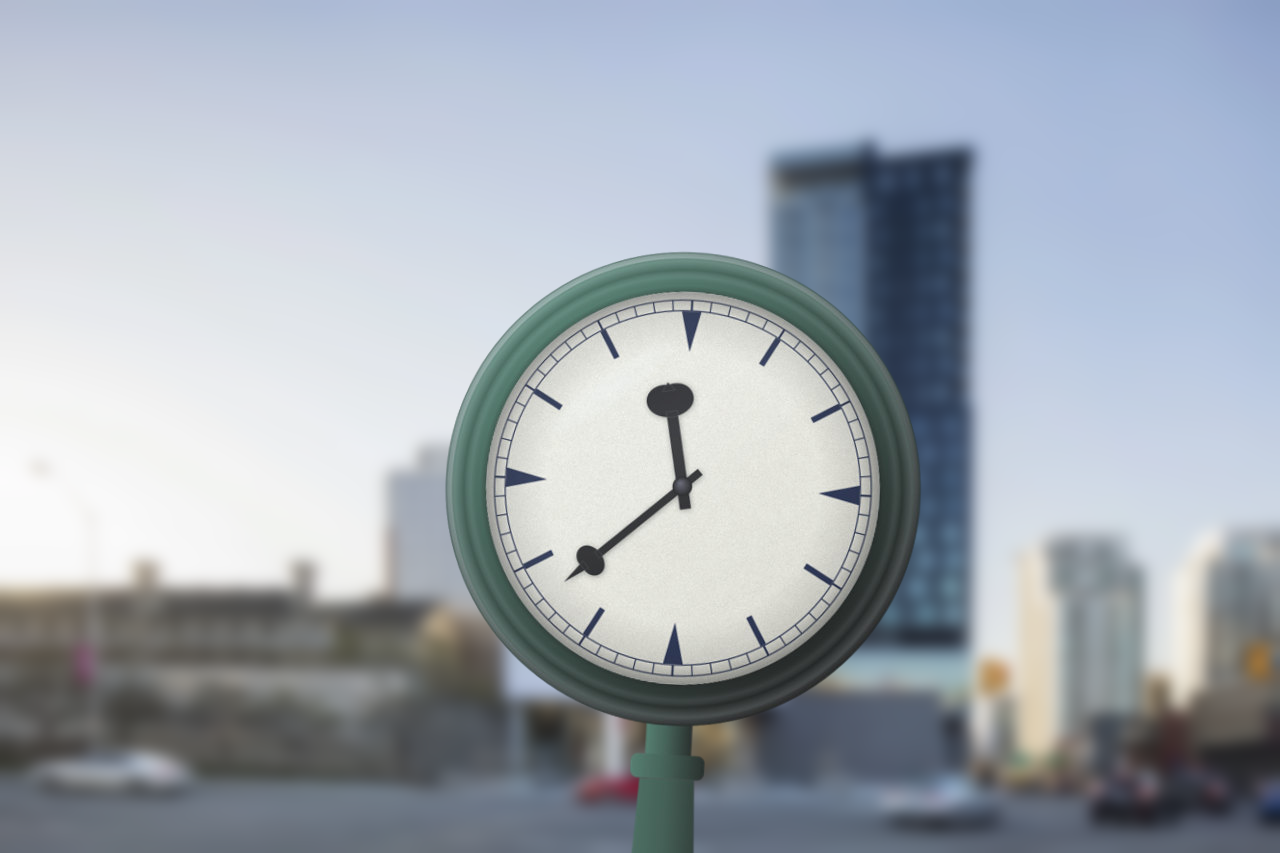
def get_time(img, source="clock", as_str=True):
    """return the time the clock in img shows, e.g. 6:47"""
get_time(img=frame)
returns 11:38
